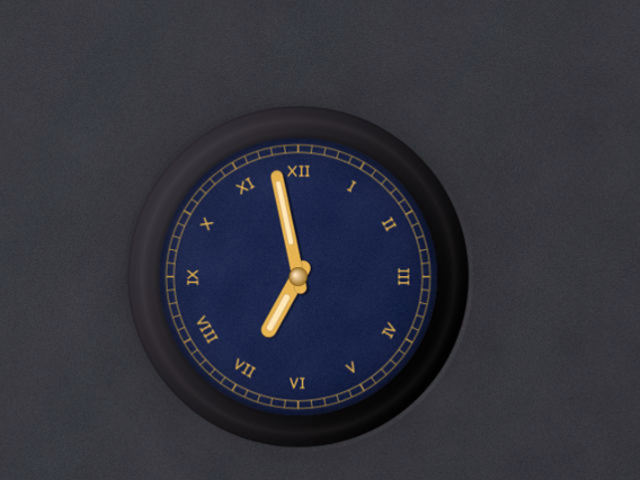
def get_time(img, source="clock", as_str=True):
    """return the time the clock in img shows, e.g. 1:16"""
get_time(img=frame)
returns 6:58
